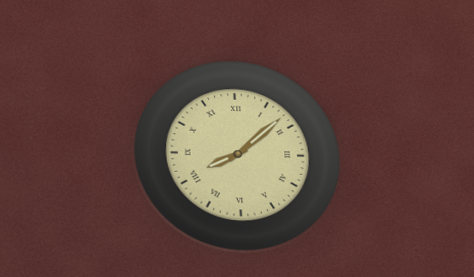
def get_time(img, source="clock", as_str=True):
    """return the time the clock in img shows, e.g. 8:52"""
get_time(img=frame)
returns 8:08
